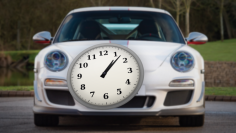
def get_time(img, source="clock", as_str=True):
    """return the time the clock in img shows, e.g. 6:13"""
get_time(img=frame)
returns 1:07
